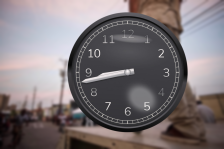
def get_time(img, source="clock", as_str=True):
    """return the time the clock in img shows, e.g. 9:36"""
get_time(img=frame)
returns 8:43
